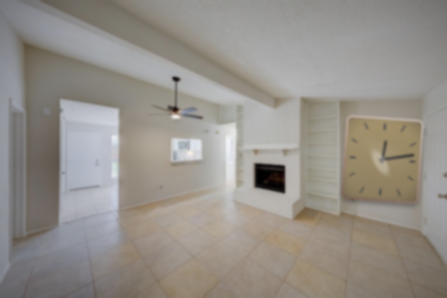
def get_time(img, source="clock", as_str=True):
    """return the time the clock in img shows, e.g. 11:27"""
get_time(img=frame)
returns 12:13
